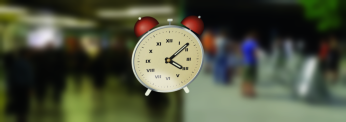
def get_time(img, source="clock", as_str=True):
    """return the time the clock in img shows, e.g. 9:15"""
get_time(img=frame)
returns 4:08
